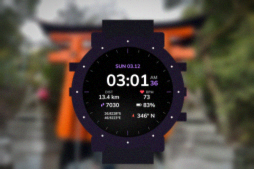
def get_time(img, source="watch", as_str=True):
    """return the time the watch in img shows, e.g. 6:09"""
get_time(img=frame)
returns 3:01
